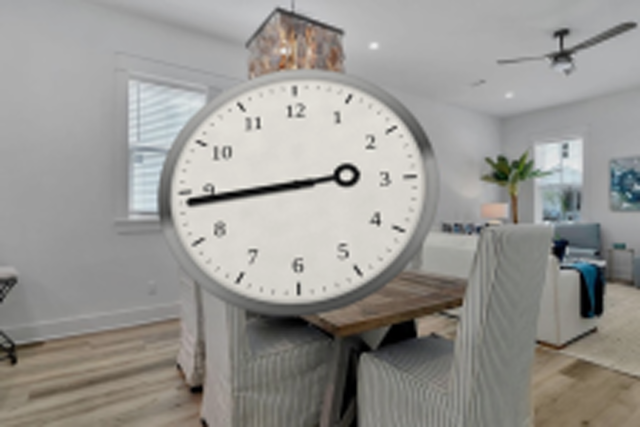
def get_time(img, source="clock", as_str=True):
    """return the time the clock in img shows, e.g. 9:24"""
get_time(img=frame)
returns 2:44
